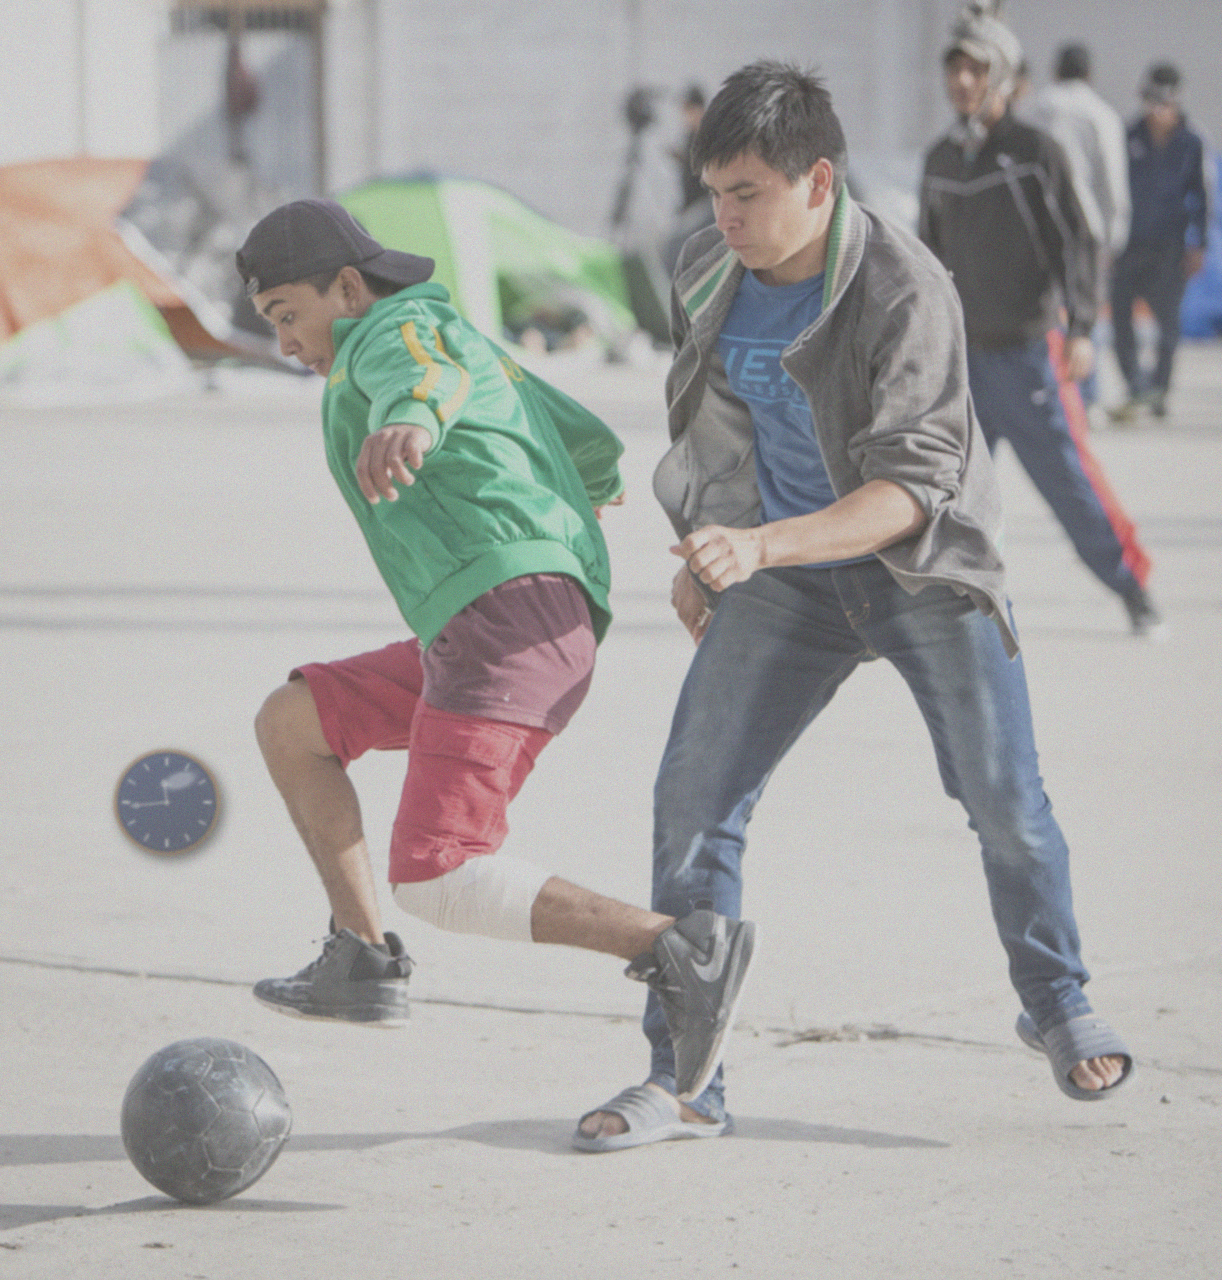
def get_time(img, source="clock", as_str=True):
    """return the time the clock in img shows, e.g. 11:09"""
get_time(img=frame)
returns 11:44
